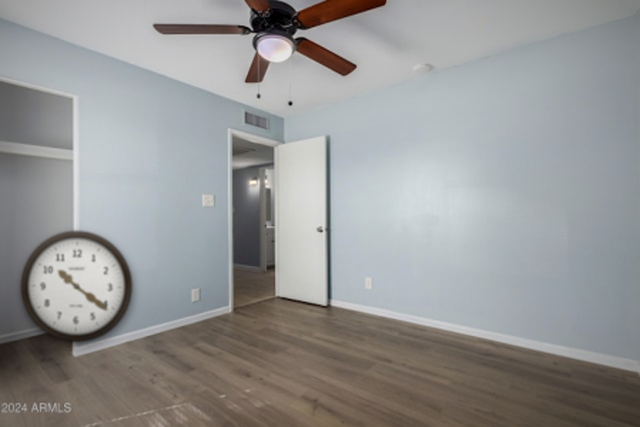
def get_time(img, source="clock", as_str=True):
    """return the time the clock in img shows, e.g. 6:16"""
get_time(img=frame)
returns 10:21
